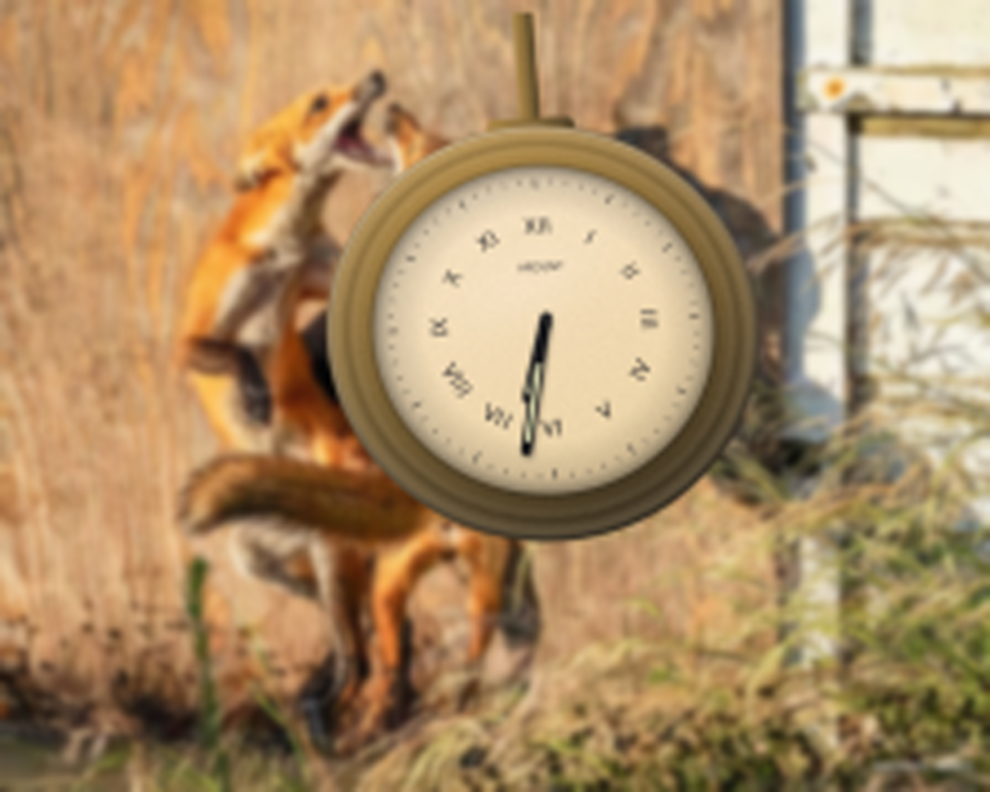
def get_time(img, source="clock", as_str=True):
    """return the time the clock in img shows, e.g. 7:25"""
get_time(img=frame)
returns 6:32
